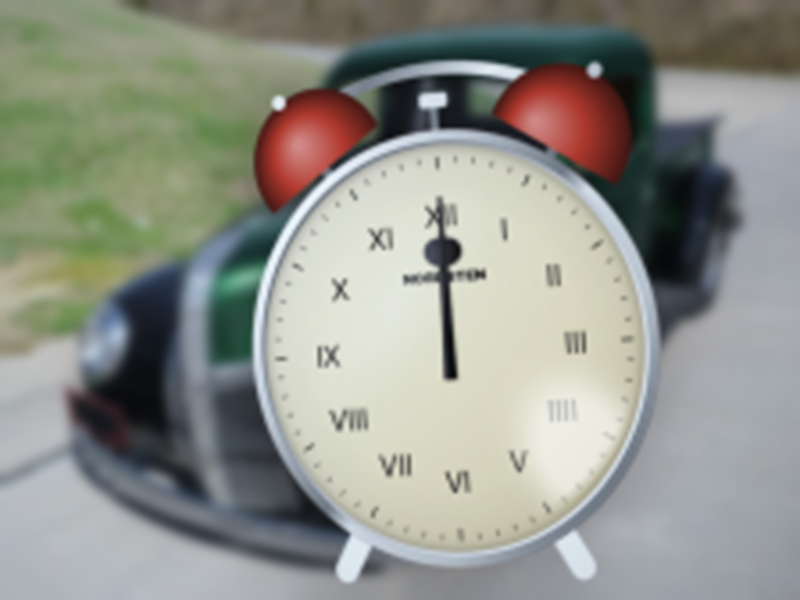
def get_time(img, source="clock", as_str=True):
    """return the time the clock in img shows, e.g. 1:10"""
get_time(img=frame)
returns 12:00
